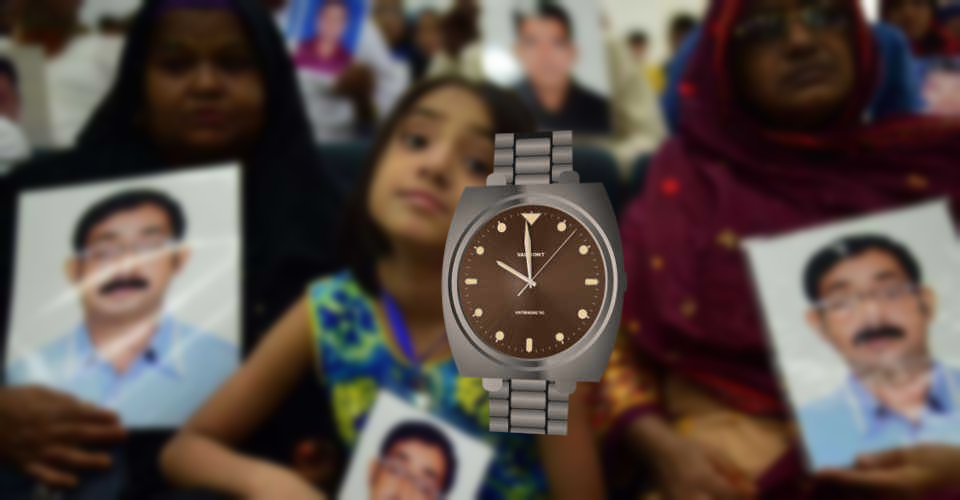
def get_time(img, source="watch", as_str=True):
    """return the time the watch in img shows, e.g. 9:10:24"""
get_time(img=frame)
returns 9:59:07
